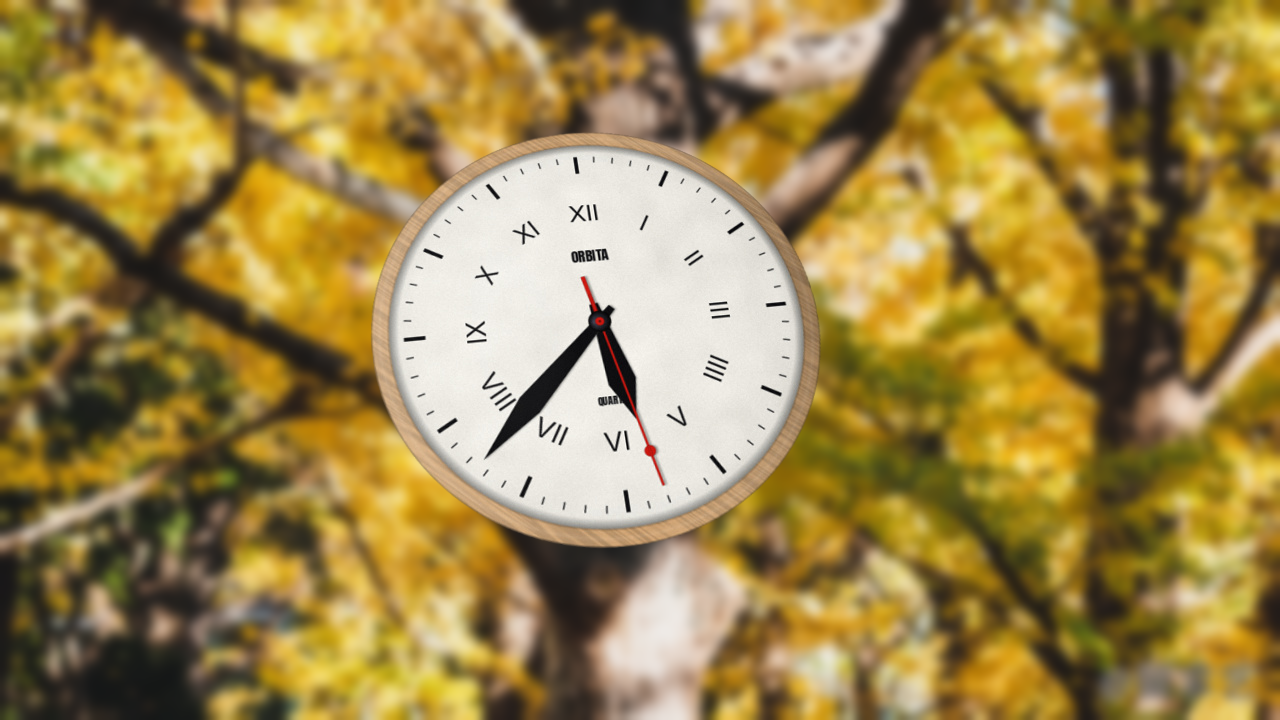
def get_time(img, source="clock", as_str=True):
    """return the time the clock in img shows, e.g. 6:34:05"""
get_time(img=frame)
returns 5:37:28
